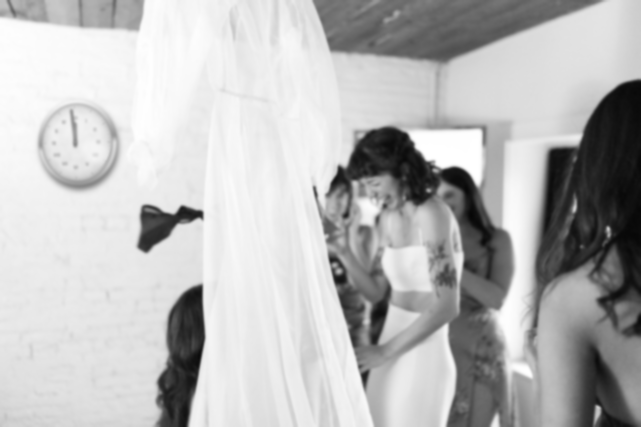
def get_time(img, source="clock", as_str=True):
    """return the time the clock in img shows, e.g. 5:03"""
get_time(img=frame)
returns 11:59
